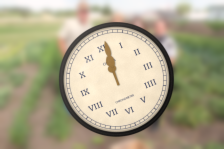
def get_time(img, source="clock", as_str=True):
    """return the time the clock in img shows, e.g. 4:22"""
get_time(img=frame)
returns 12:01
